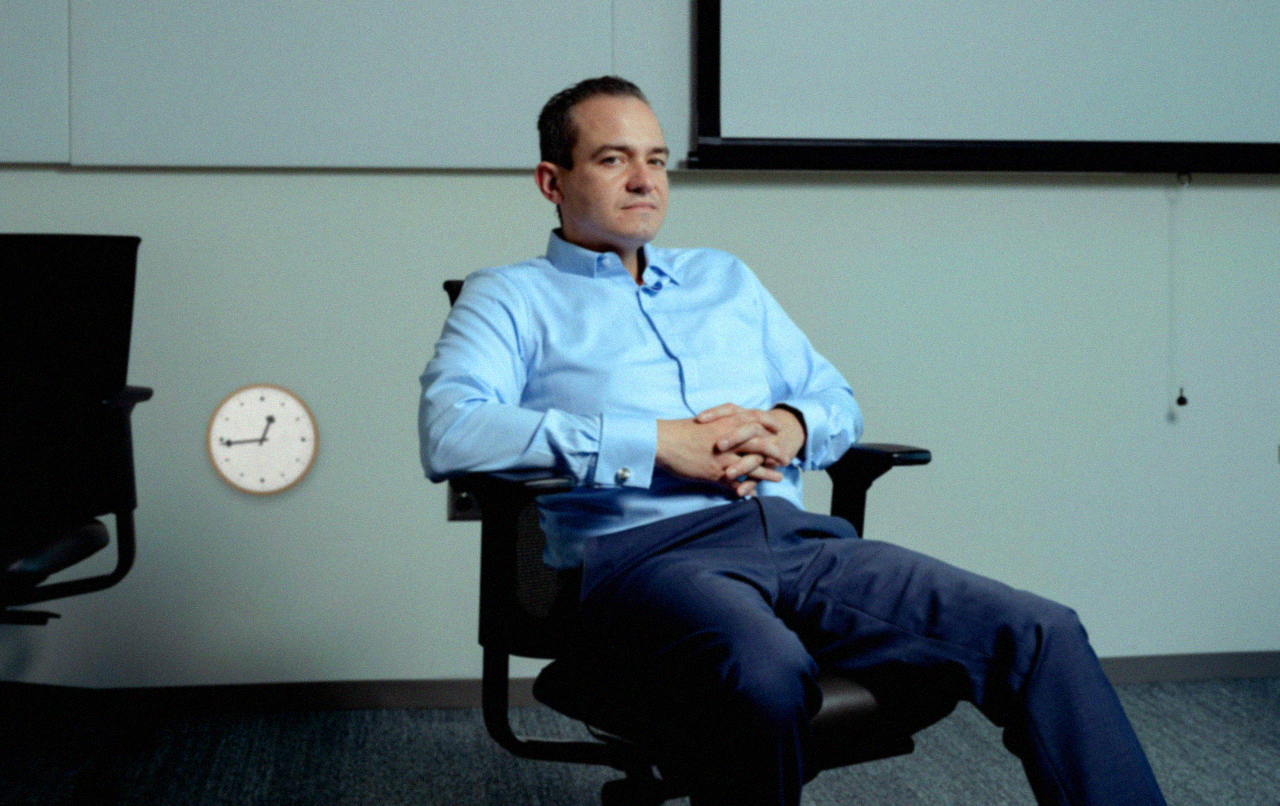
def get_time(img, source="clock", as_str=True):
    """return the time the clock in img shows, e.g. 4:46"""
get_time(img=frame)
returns 12:44
